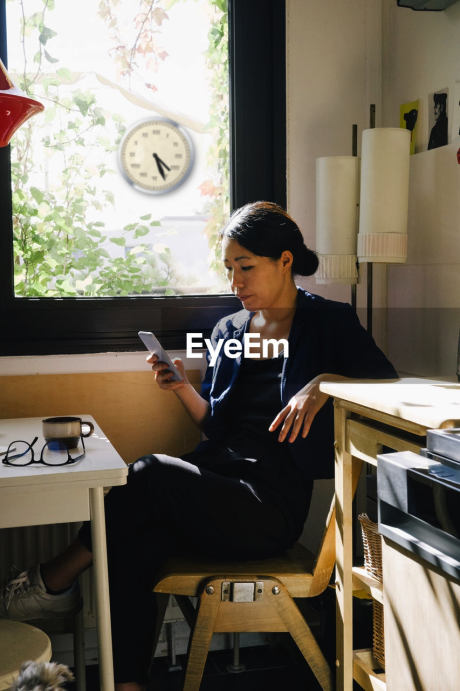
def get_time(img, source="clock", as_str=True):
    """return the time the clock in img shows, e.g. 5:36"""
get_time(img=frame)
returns 4:26
